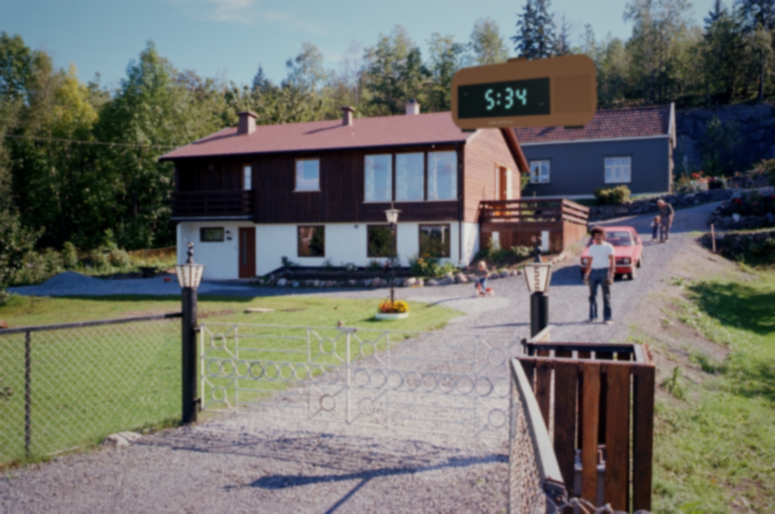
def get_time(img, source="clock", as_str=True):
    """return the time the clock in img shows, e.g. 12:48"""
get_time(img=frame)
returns 5:34
